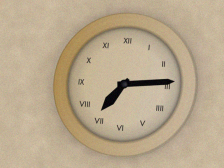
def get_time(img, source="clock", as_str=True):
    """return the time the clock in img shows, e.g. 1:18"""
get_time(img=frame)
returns 7:14
